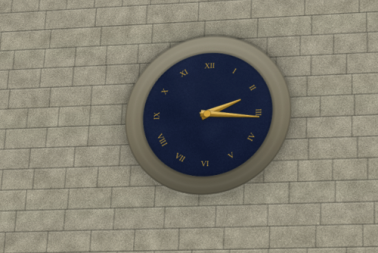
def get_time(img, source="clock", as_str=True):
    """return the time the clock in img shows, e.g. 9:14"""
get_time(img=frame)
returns 2:16
